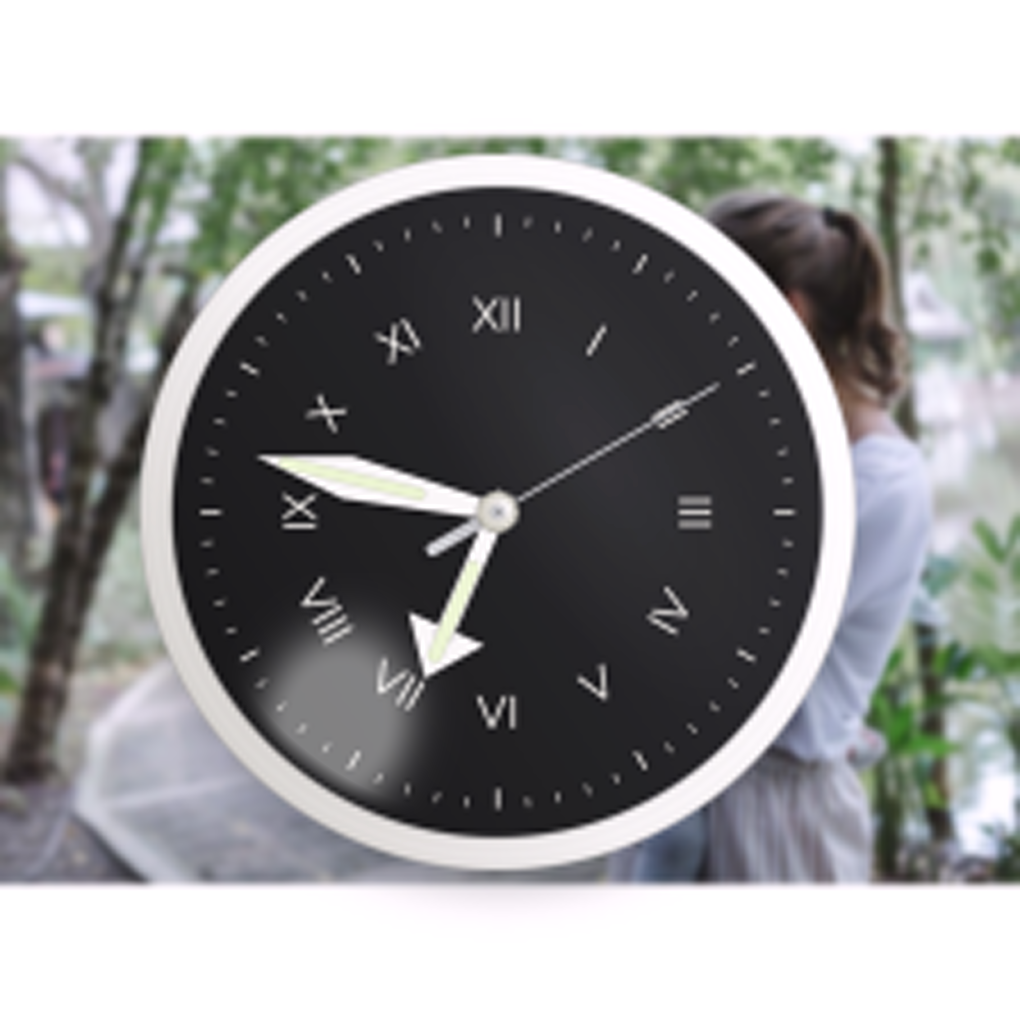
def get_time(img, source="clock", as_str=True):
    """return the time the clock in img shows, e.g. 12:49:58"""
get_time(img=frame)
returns 6:47:10
